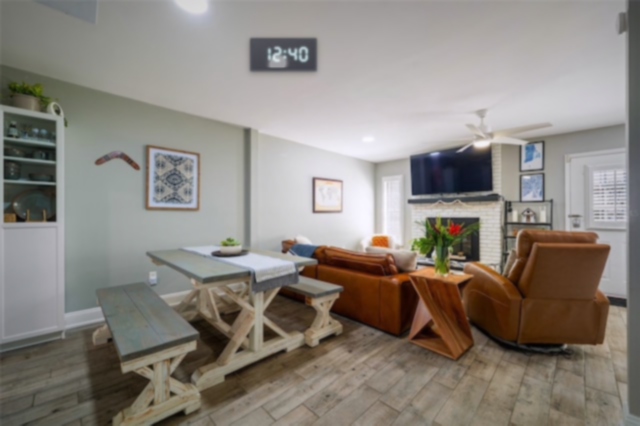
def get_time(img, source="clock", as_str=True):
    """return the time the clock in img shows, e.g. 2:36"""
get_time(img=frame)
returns 12:40
